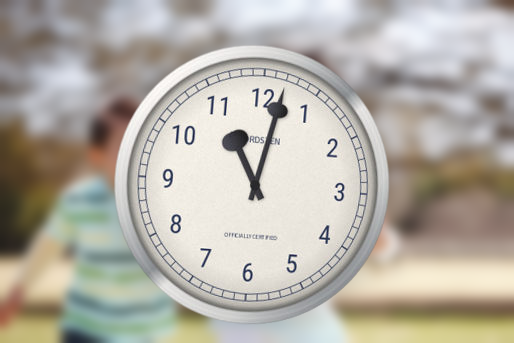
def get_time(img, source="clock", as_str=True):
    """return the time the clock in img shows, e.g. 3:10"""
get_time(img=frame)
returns 11:02
